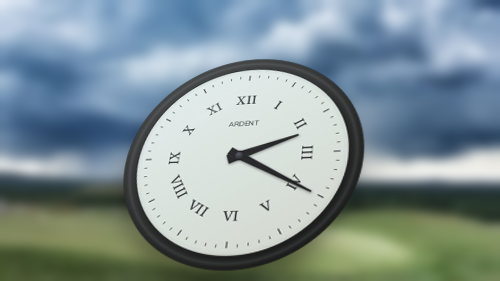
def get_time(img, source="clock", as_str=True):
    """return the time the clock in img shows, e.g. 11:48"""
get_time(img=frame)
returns 2:20
